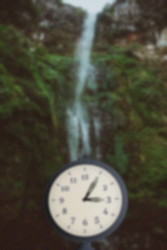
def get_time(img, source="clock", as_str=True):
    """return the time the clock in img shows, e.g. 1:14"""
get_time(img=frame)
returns 3:05
